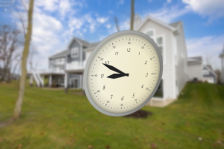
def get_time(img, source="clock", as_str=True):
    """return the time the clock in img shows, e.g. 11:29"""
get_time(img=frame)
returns 8:49
